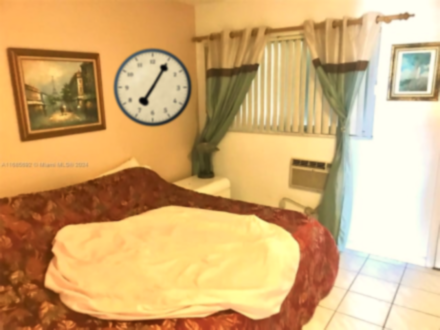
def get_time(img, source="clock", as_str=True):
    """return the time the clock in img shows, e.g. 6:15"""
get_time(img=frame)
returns 7:05
